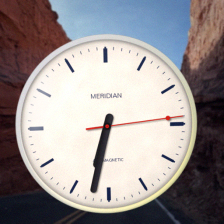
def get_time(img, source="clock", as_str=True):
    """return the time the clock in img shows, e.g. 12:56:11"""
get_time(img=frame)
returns 6:32:14
